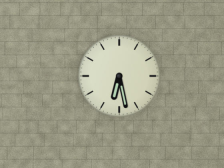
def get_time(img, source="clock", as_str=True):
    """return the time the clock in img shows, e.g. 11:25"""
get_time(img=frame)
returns 6:28
